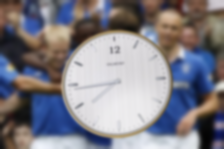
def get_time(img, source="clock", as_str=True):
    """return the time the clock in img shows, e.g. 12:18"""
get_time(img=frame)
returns 7:44
